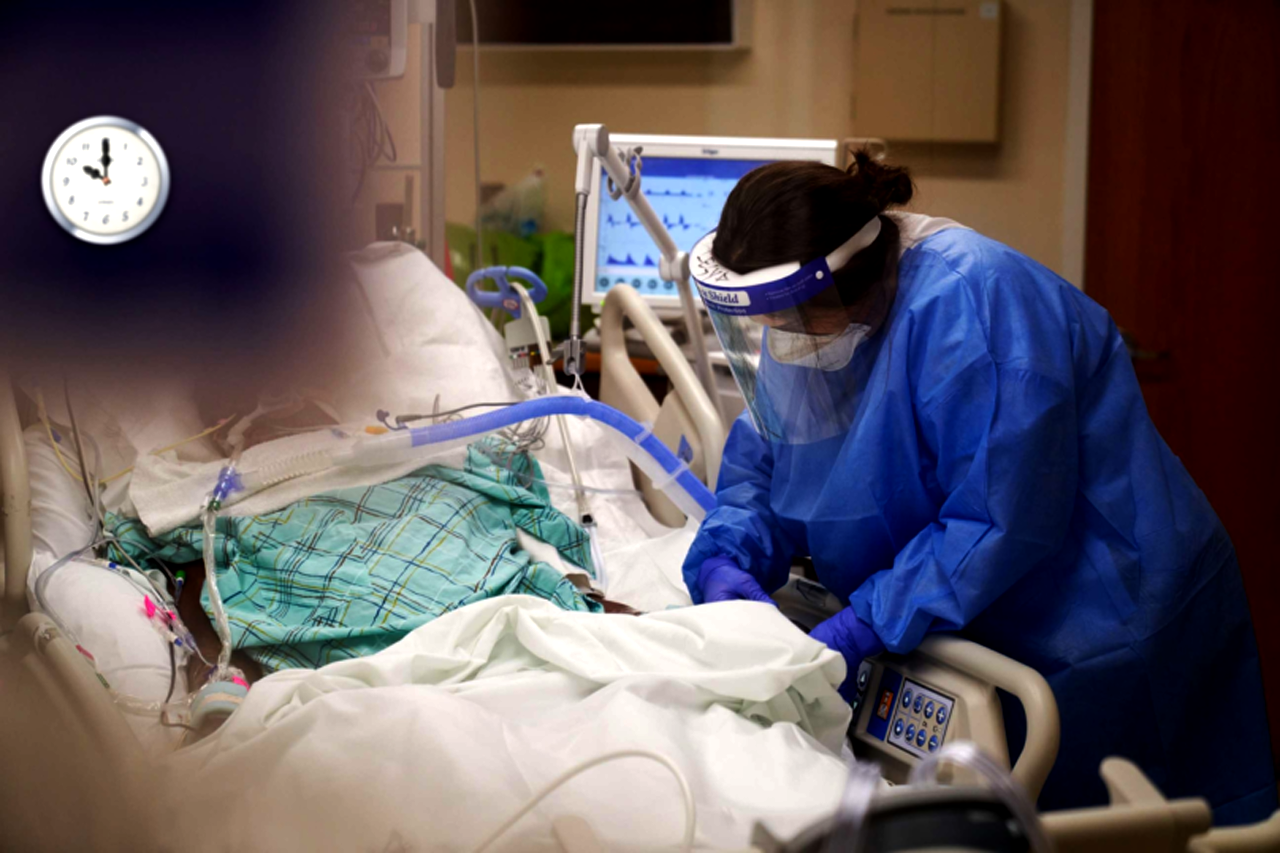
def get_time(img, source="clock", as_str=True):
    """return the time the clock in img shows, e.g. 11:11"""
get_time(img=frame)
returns 10:00
